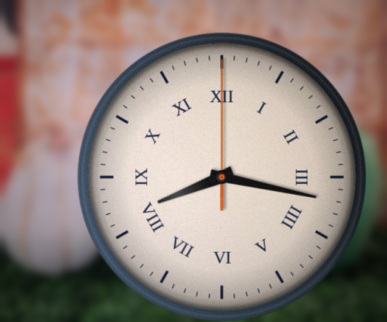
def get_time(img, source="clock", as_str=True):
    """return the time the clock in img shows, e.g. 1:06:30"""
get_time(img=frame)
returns 8:17:00
